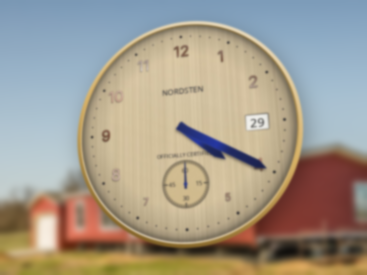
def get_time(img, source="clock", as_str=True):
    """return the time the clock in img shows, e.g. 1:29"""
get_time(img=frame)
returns 4:20
